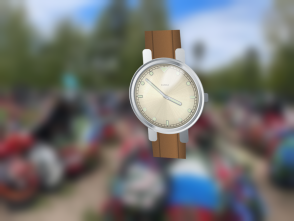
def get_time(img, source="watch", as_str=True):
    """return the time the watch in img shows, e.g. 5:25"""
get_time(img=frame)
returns 3:52
